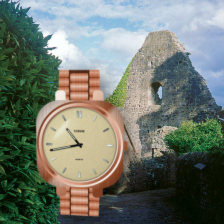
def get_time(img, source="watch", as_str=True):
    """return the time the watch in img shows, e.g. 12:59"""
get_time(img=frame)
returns 10:43
